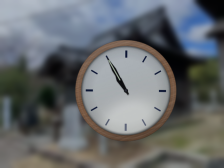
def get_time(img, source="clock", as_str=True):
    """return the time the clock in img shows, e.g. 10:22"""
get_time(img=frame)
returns 10:55
